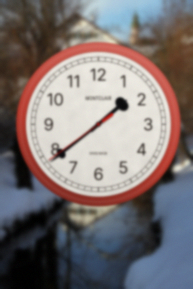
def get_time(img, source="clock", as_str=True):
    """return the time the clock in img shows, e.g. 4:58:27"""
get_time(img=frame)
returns 1:38:39
